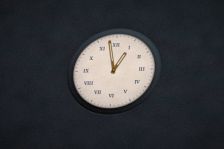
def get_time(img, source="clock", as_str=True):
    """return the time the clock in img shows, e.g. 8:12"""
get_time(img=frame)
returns 12:58
